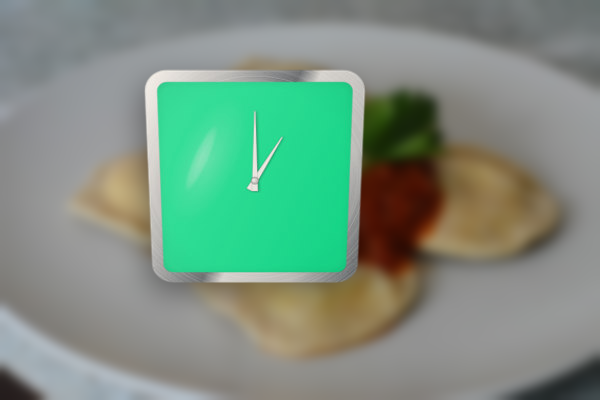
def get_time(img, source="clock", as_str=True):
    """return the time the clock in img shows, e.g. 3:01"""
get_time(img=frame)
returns 1:00
